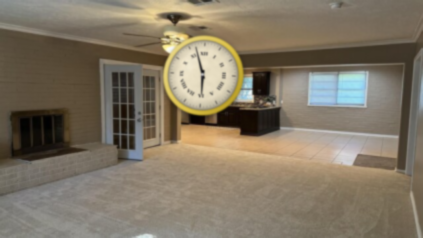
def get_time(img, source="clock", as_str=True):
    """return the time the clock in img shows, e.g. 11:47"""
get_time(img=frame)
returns 5:57
